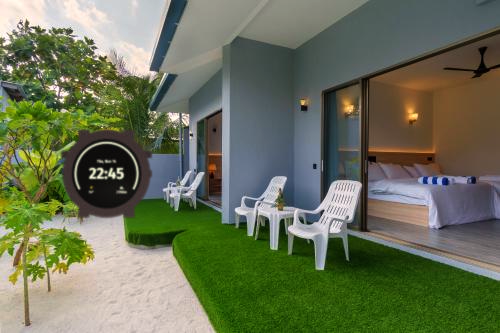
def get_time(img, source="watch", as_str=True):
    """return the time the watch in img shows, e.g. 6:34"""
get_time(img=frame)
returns 22:45
